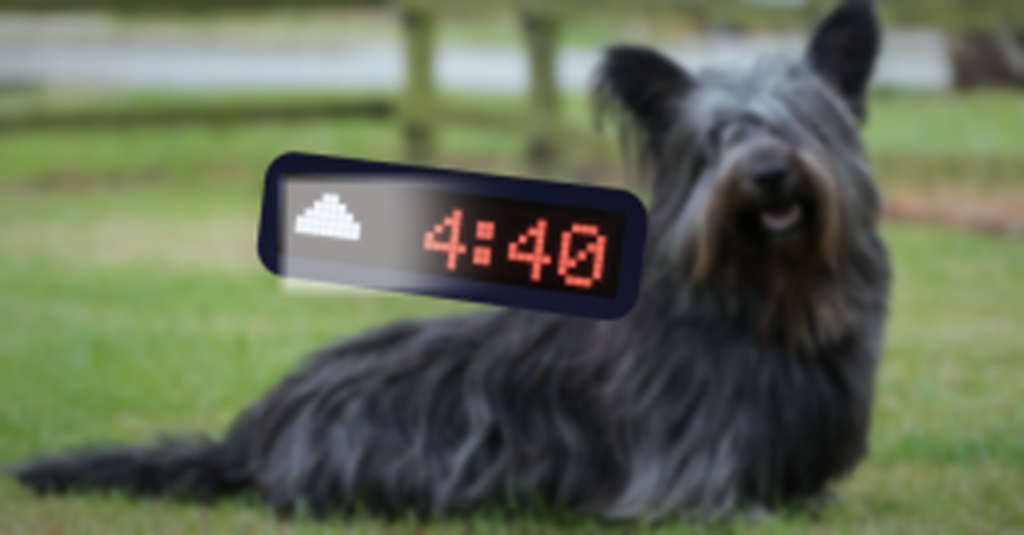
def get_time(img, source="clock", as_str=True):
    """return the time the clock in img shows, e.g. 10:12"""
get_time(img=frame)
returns 4:40
